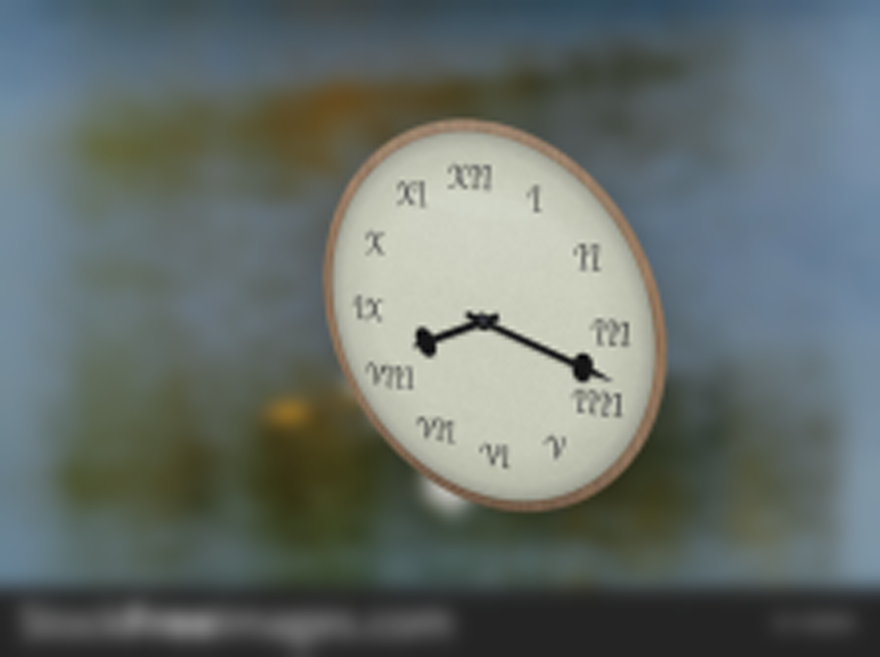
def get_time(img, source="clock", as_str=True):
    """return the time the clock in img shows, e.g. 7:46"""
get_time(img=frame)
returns 8:18
